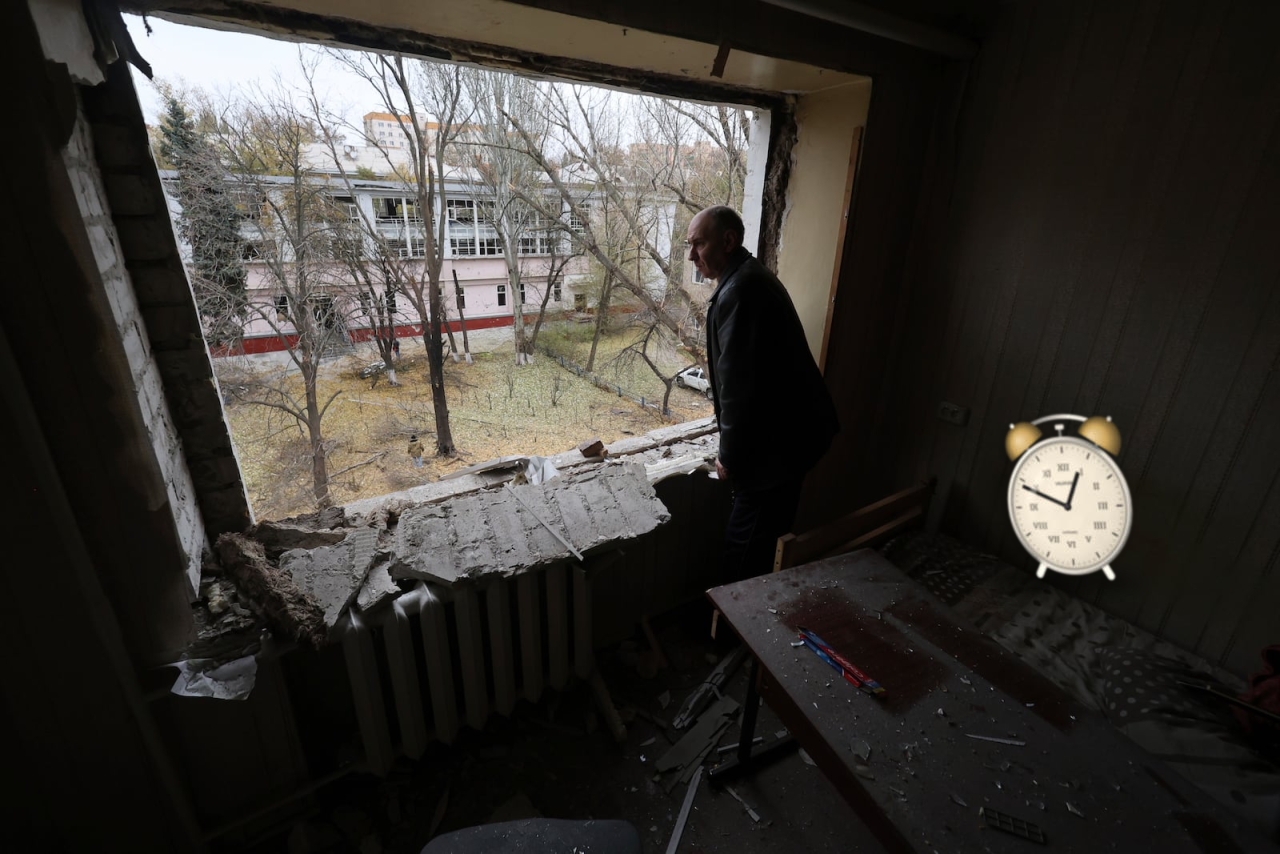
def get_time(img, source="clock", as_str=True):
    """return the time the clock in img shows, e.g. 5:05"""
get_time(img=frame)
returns 12:49
